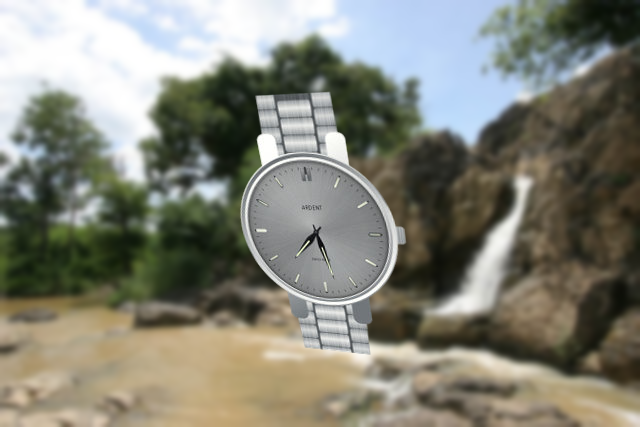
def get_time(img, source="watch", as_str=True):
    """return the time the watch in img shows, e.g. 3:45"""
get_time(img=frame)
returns 7:28
